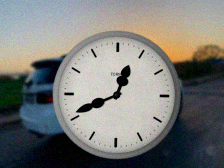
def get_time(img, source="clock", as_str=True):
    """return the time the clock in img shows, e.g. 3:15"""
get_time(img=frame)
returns 12:41
